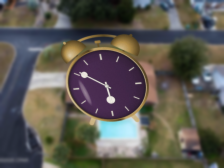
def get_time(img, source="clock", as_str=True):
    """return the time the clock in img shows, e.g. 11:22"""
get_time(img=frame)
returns 5:51
